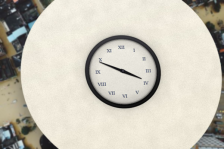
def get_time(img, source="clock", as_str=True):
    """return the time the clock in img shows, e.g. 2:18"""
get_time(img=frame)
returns 3:49
